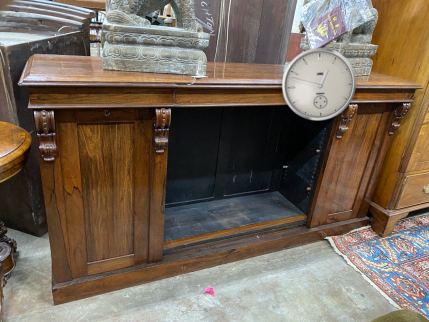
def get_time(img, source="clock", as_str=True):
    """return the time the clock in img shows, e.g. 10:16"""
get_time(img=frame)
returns 12:48
